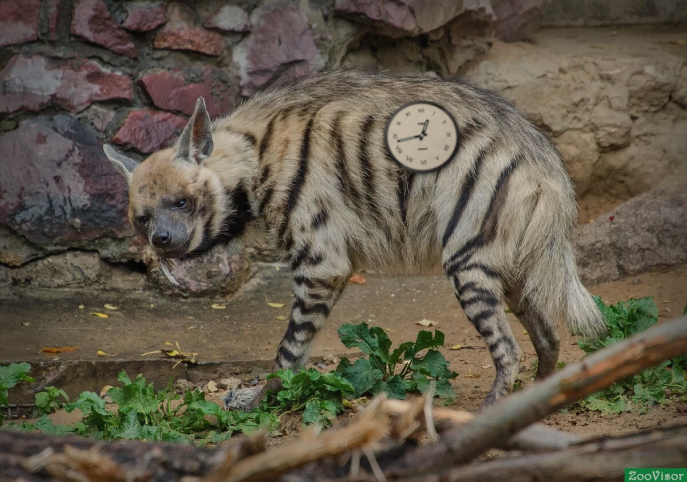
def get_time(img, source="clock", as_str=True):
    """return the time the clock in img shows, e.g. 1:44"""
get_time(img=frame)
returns 12:43
